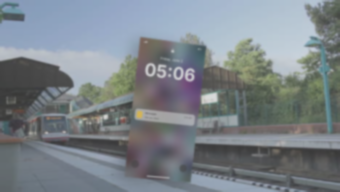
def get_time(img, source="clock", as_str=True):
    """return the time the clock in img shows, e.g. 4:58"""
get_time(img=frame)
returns 5:06
